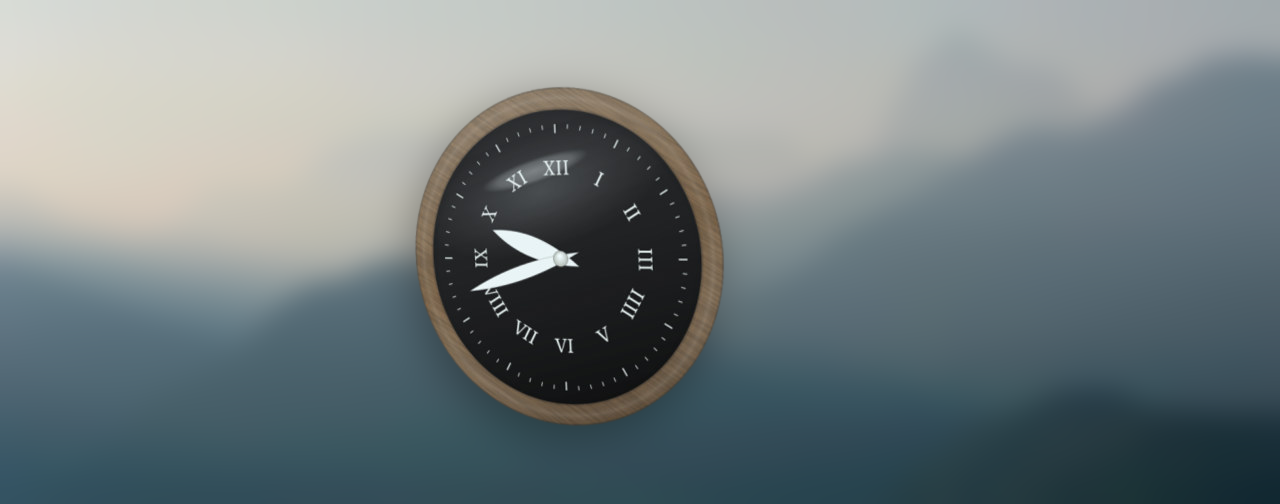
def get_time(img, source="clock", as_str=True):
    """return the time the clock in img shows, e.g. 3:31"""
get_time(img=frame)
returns 9:42
